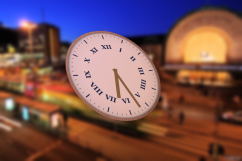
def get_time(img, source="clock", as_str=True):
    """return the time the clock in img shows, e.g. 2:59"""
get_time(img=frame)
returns 6:27
